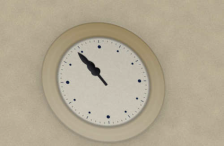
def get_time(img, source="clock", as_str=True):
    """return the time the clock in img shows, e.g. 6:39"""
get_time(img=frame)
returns 10:54
